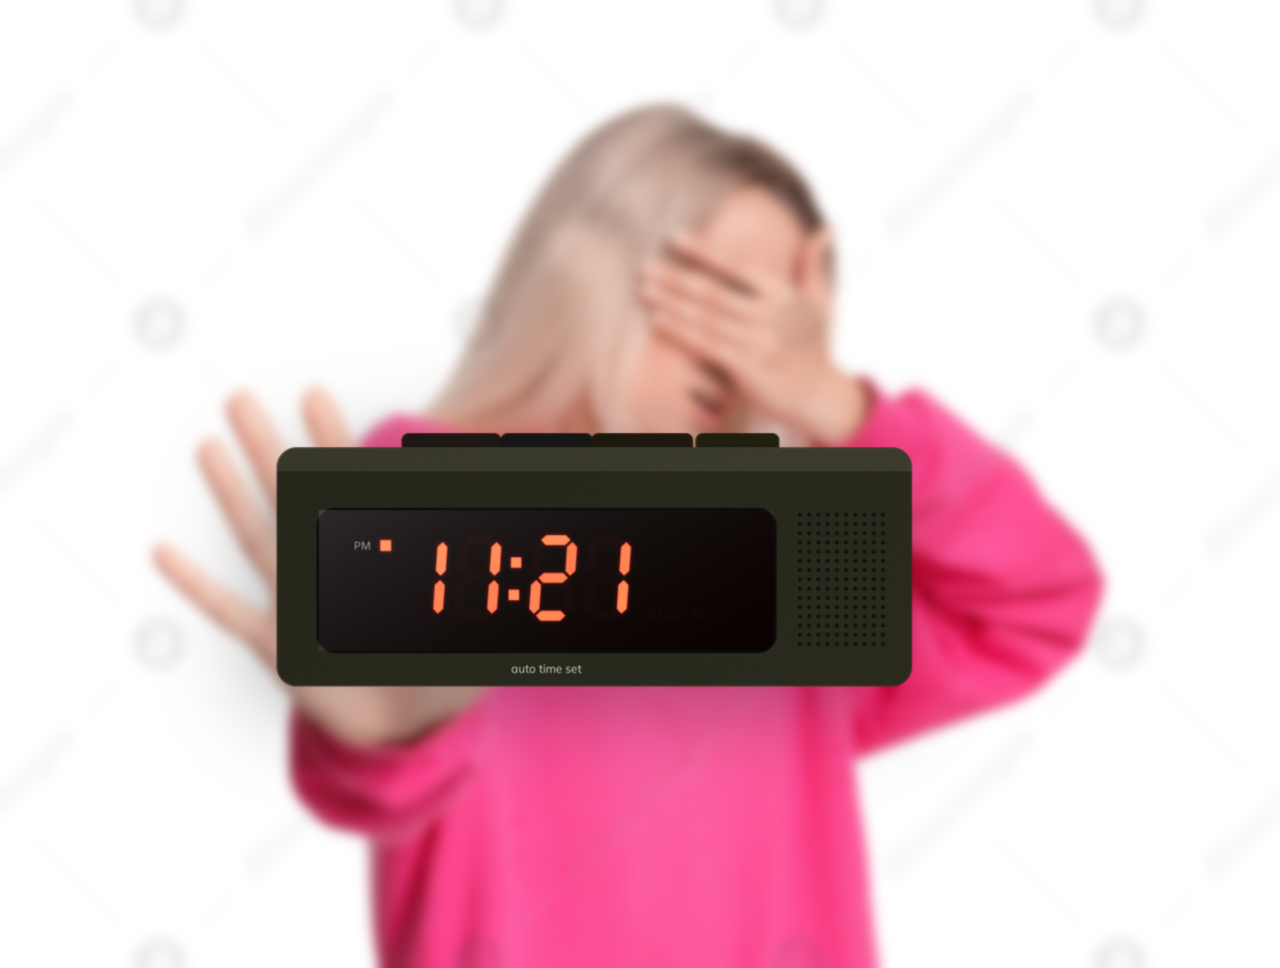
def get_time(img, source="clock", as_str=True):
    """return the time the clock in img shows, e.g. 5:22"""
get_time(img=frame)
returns 11:21
